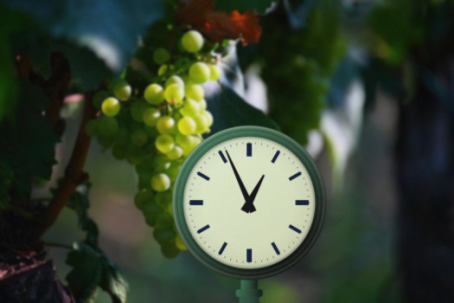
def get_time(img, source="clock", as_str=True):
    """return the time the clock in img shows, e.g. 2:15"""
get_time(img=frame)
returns 12:56
